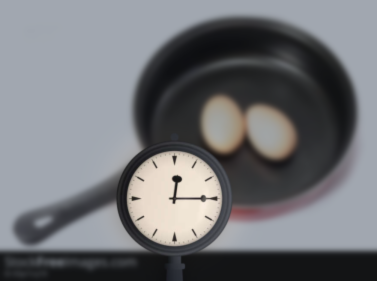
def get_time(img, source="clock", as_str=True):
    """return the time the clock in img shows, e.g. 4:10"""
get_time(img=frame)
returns 12:15
